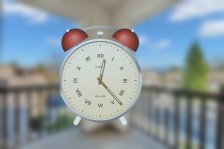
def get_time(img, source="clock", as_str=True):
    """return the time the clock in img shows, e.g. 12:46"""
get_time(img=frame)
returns 12:23
